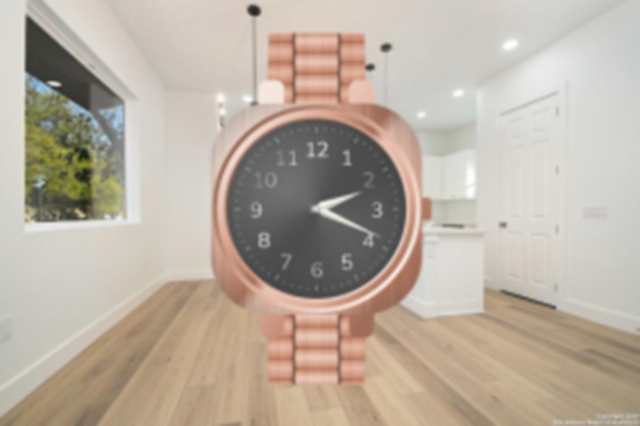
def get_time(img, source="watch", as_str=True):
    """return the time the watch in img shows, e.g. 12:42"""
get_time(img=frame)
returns 2:19
